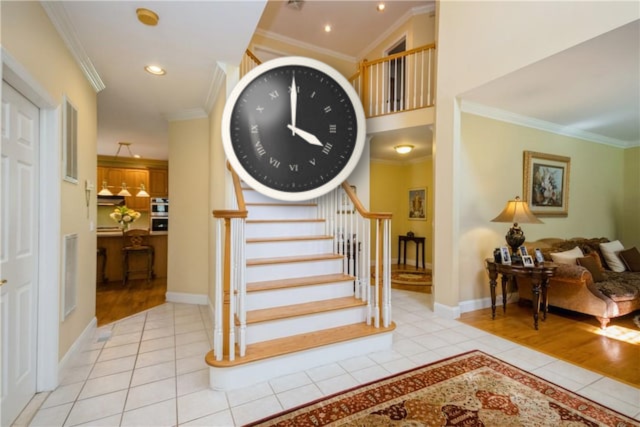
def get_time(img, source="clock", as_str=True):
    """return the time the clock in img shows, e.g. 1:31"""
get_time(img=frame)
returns 4:00
